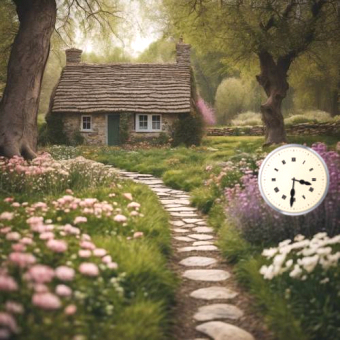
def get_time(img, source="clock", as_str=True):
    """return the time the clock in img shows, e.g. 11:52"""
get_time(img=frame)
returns 3:31
